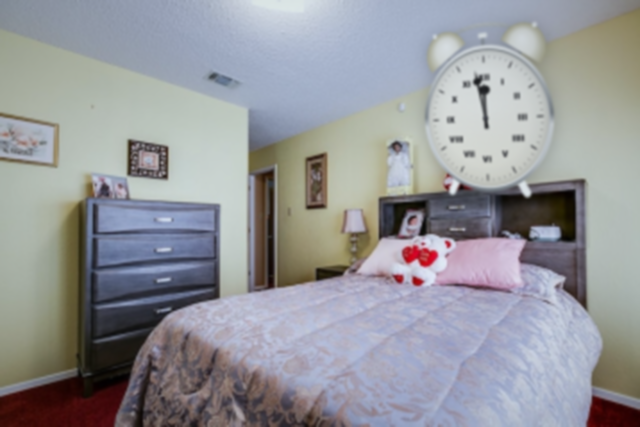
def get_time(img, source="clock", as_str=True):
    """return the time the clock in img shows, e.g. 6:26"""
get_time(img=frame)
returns 11:58
